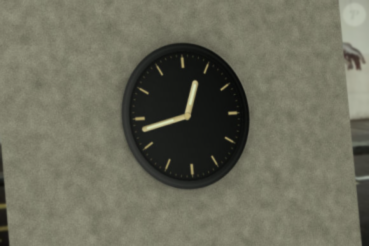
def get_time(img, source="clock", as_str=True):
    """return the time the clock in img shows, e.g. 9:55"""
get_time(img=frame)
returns 12:43
